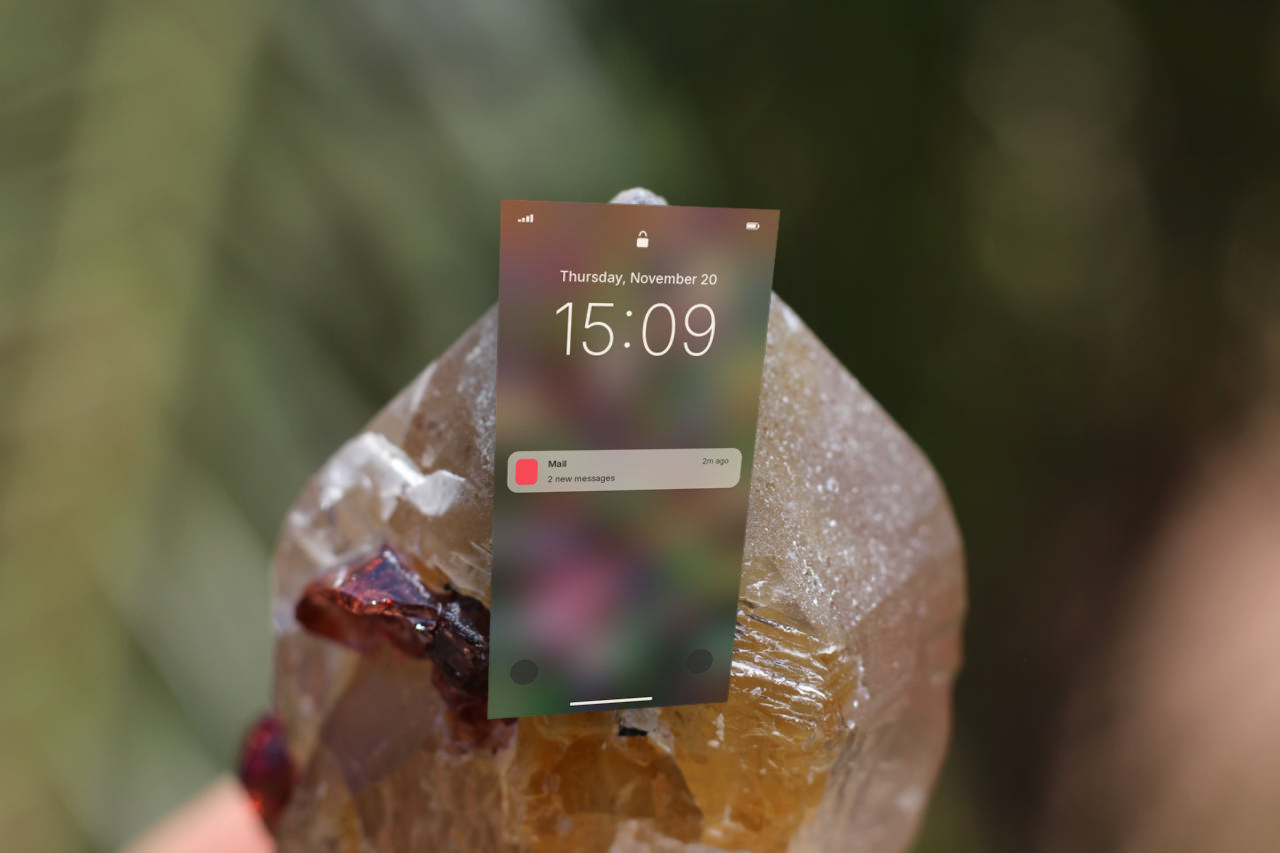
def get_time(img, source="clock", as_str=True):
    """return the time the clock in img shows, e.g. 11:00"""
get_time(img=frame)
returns 15:09
